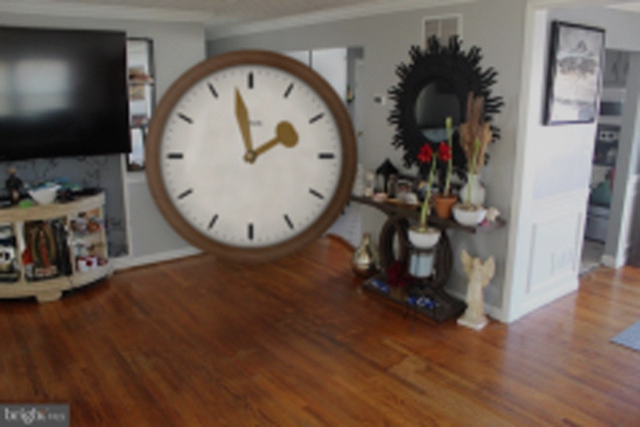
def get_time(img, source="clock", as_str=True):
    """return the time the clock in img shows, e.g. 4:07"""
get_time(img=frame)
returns 1:58
